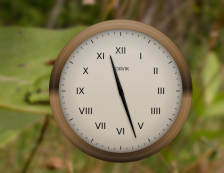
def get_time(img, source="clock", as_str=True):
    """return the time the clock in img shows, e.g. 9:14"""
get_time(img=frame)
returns 11:27
